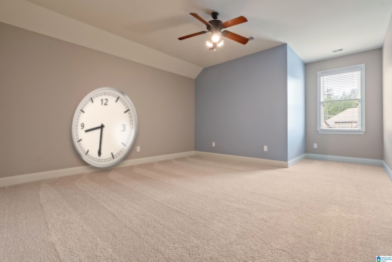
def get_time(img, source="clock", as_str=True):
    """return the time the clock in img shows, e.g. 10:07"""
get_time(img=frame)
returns 8:30
